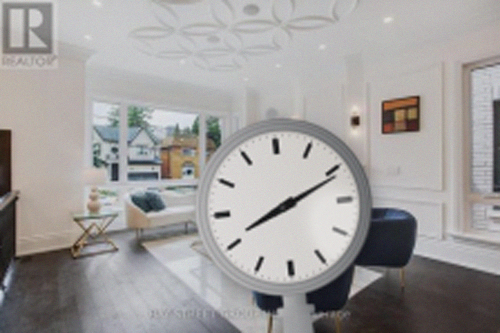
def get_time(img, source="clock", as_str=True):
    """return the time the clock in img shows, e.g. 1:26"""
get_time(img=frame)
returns 8:11
